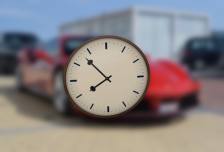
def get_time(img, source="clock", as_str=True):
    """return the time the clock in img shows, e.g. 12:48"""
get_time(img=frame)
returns 7:53
